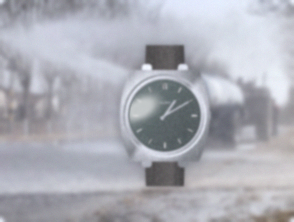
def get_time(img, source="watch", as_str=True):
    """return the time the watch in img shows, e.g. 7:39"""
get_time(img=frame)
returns 1:10
